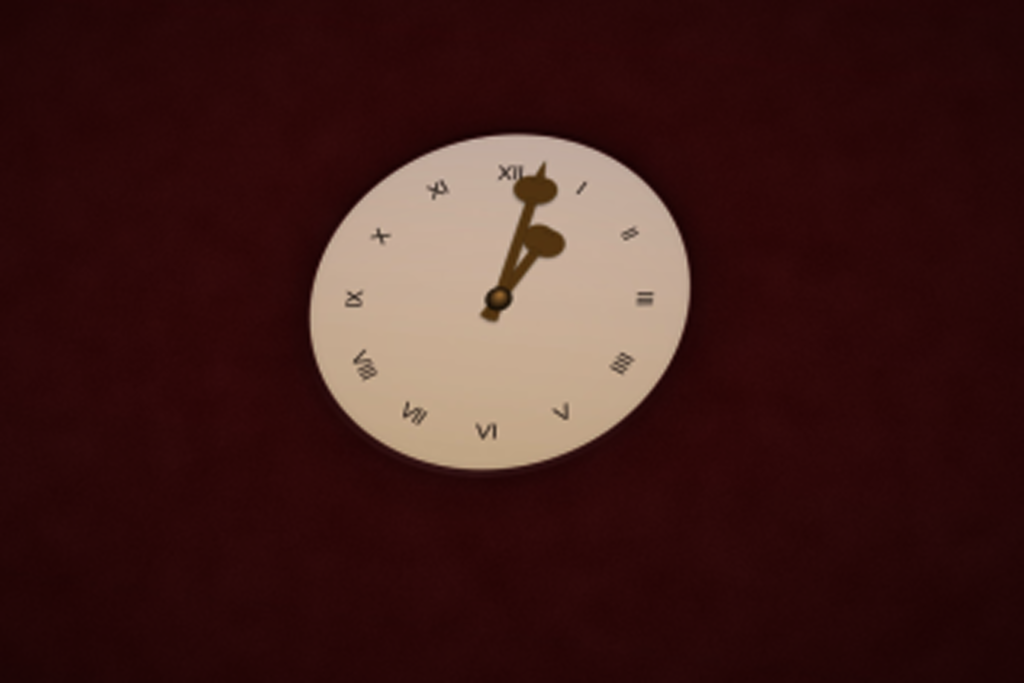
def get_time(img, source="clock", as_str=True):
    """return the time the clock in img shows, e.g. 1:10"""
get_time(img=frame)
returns 1:02
